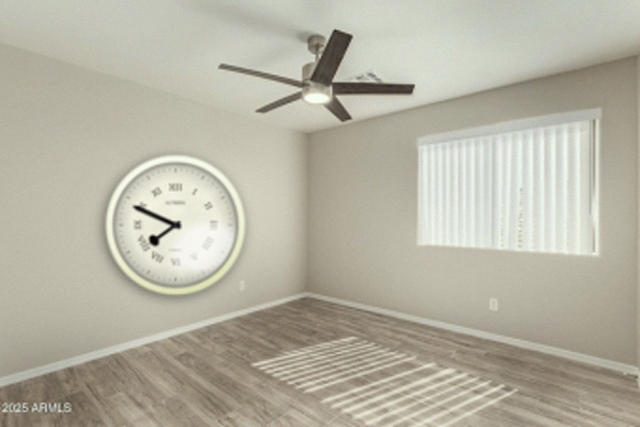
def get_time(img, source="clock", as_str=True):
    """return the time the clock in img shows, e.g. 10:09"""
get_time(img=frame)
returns 7:49
